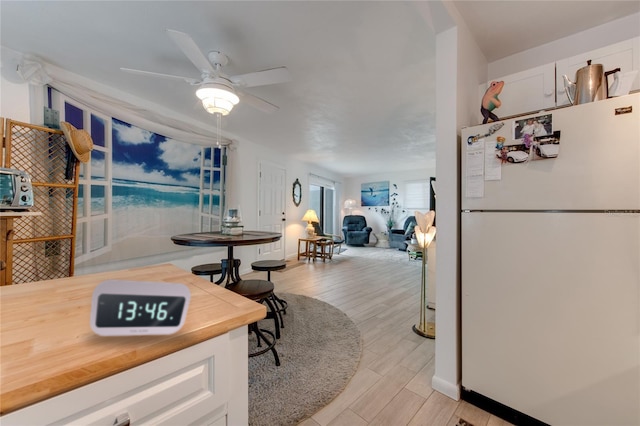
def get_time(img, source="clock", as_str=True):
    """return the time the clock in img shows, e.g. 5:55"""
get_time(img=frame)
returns 13:46
